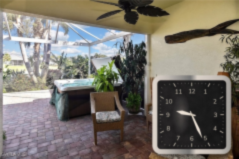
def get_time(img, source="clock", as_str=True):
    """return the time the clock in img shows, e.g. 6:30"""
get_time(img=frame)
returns 9:26
